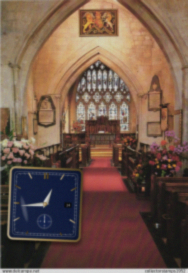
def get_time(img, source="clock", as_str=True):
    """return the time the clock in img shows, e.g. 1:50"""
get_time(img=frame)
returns 12:44
